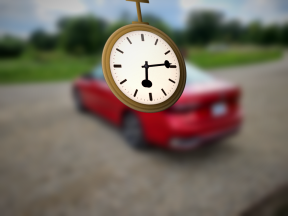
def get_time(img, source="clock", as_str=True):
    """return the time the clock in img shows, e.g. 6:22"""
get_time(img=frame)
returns 6:14
